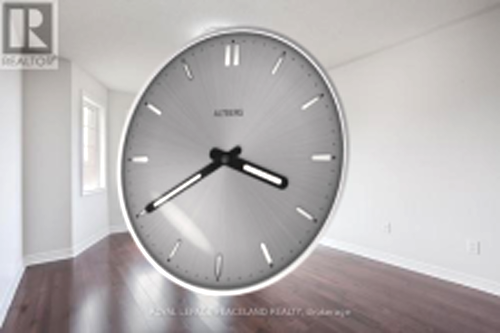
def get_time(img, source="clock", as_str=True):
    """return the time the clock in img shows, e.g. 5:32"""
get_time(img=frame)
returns 3:40
